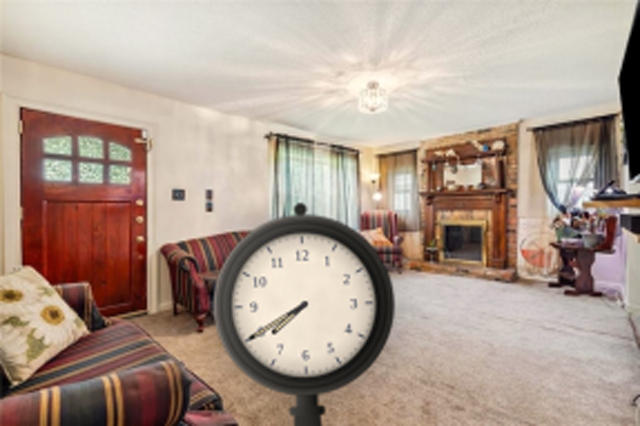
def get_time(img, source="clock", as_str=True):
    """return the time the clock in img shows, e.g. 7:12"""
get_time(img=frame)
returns 7:40
